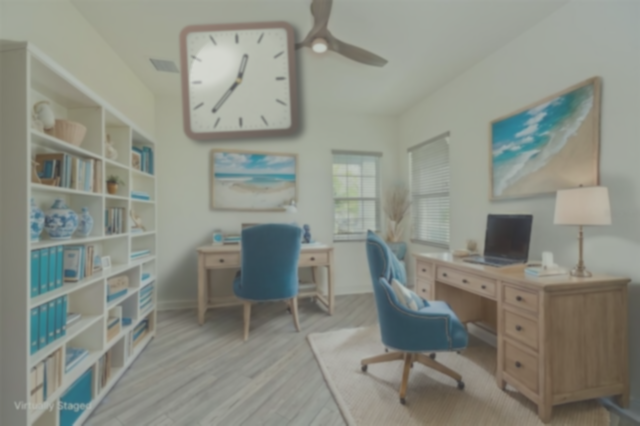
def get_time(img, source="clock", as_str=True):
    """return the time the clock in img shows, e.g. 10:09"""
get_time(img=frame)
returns 12:37
